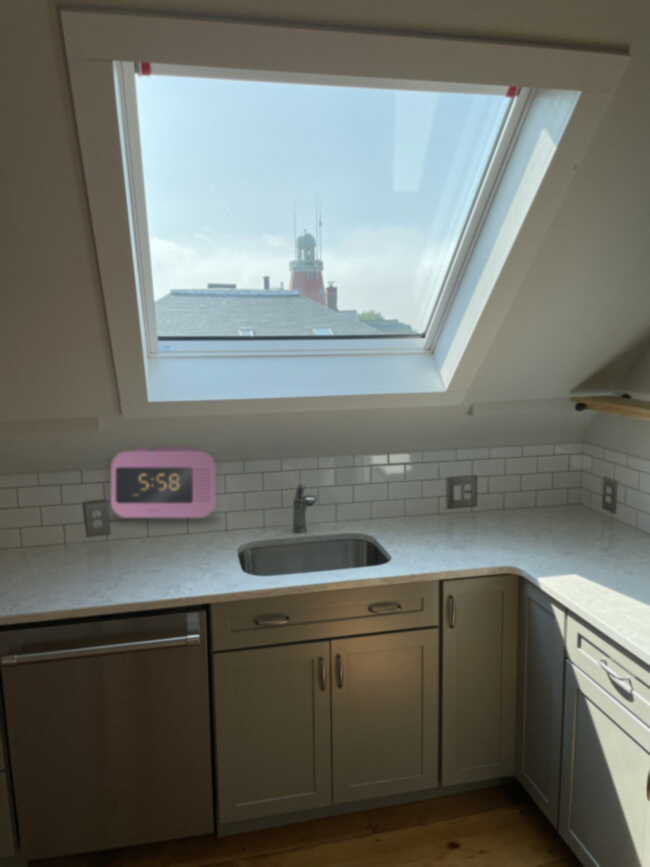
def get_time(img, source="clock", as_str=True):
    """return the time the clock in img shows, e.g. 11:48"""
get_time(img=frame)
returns 5:58
